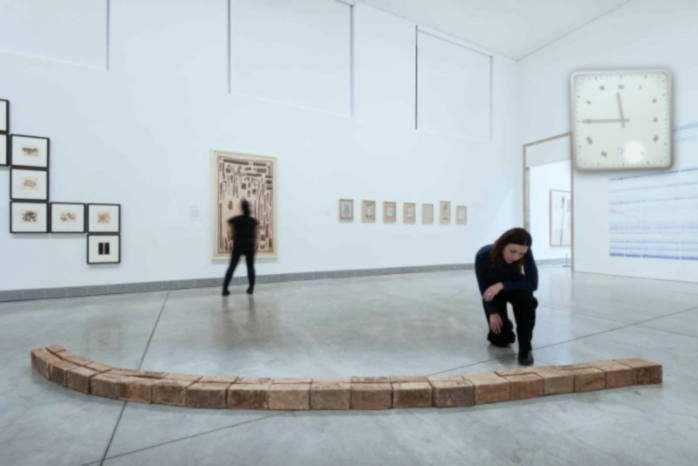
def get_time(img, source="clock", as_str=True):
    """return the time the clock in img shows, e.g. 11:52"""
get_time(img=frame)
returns 11:45
